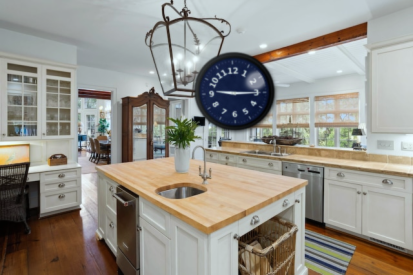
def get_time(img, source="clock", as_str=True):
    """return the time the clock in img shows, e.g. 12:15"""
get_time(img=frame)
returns 9:15
